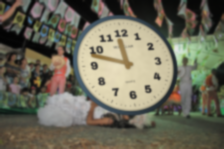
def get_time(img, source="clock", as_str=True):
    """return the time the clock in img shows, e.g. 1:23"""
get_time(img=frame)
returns 11:48
